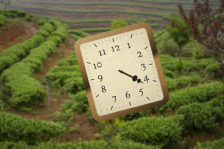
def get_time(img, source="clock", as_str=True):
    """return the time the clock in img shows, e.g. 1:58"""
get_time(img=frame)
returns 4:22
